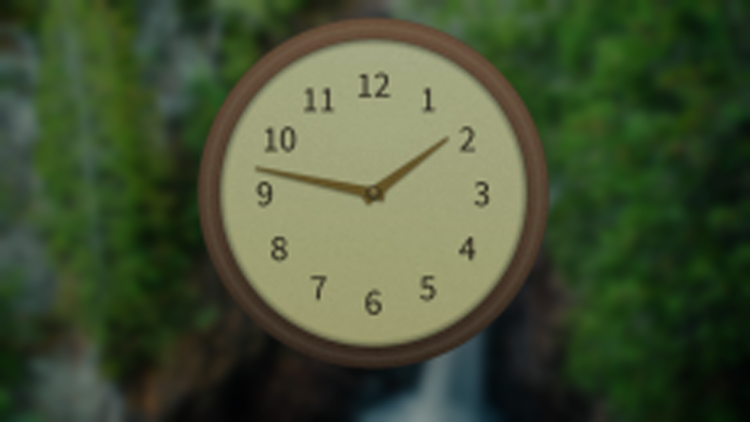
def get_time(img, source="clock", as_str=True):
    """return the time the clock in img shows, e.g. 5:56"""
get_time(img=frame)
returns 1:47
